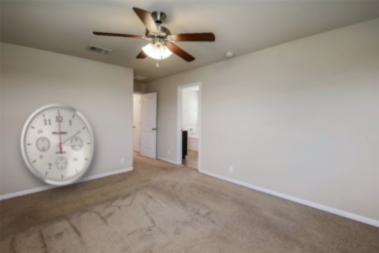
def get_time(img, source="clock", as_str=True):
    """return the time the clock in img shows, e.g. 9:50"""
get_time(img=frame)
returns 3:10
